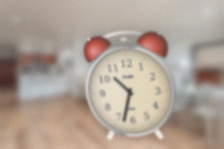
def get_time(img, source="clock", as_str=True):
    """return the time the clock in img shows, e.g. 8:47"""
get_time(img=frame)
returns 10:33
